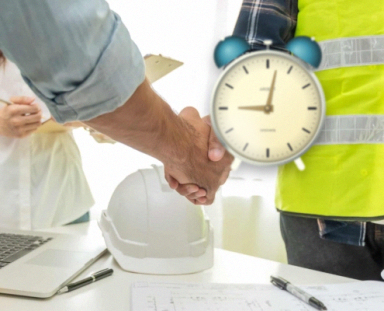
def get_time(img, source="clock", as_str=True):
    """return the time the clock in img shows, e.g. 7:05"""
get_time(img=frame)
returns 9:02
